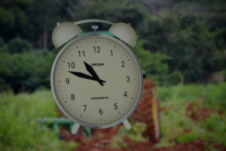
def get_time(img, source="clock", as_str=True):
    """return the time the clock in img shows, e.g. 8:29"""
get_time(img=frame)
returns 10:48
